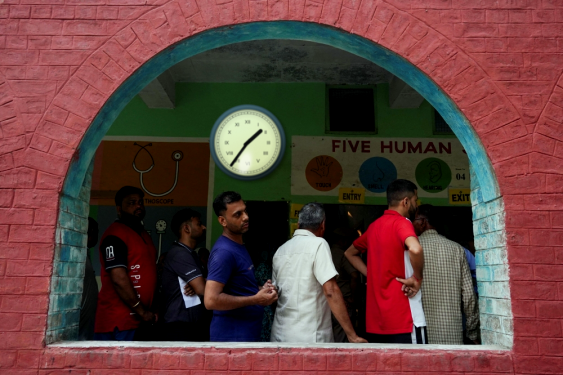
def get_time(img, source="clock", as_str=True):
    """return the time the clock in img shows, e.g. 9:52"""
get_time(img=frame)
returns 1:36
